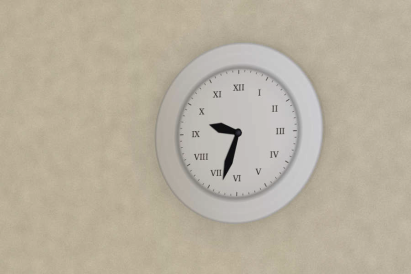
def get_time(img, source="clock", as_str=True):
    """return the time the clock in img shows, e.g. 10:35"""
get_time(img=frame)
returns 9:33
